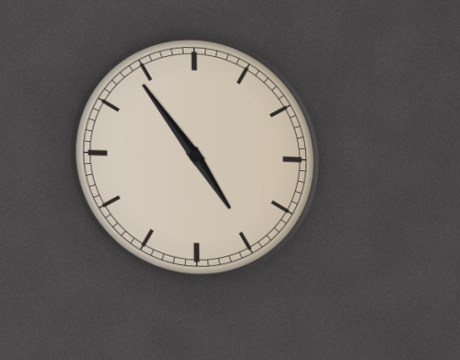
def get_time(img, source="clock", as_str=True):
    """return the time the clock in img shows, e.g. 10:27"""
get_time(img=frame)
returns 4:54
